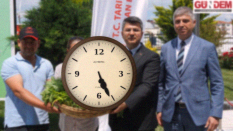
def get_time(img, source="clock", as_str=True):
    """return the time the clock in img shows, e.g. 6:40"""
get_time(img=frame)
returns 5:26
